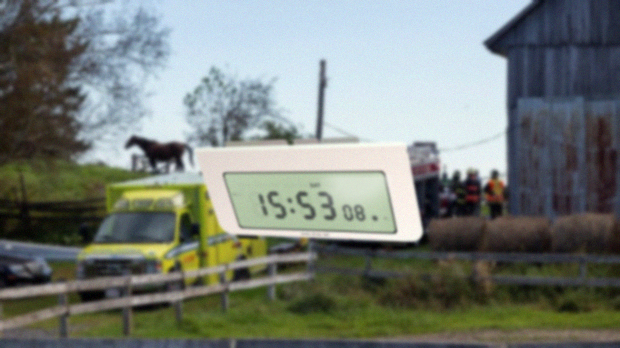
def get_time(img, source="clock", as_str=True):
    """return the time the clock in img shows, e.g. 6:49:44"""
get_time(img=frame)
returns 15:53:08
